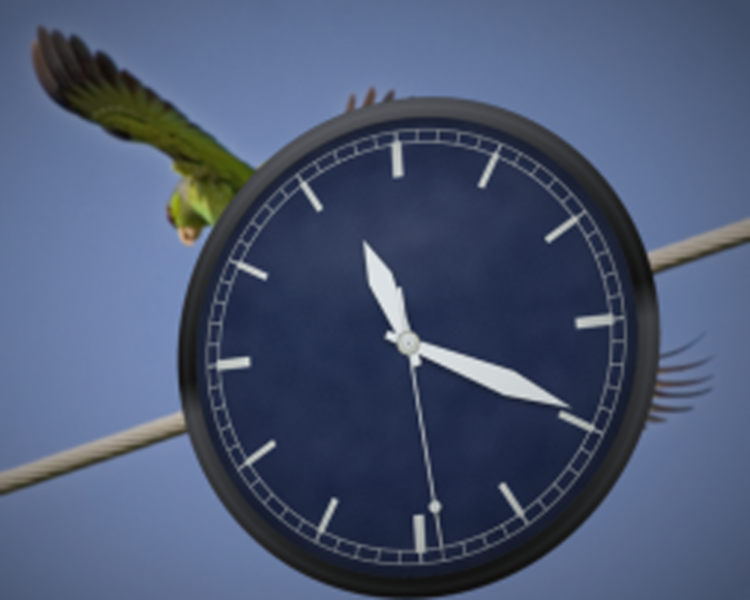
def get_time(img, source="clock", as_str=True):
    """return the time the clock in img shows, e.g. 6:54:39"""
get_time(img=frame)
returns 11:19:29
